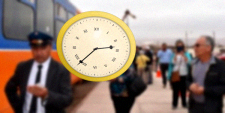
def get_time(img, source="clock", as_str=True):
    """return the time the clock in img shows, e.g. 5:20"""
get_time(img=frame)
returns 2:37
